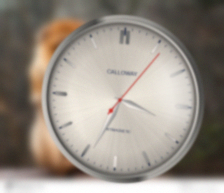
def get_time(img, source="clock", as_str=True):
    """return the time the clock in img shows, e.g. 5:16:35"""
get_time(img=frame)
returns 3:34:06
